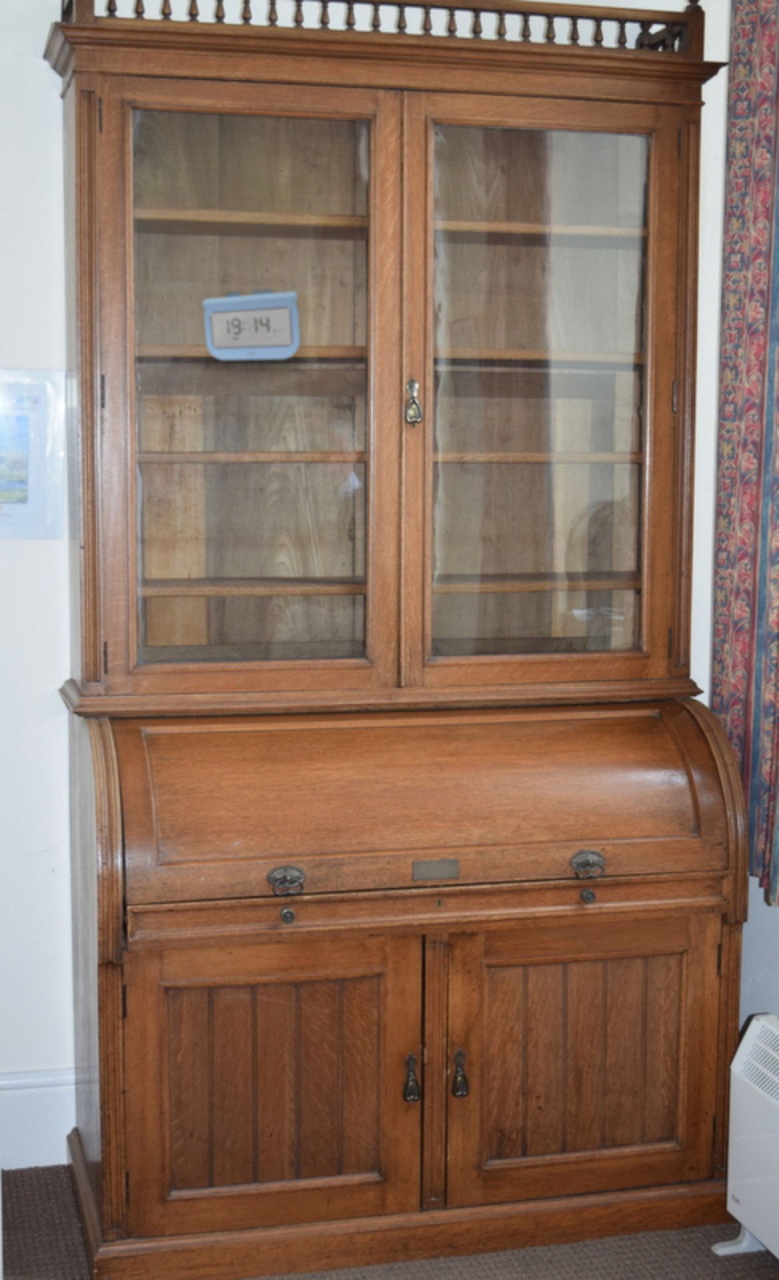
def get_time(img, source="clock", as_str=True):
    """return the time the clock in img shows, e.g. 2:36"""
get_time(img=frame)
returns 19:14
